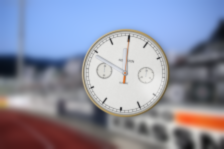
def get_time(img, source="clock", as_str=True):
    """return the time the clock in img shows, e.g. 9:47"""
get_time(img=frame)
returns 11:49
